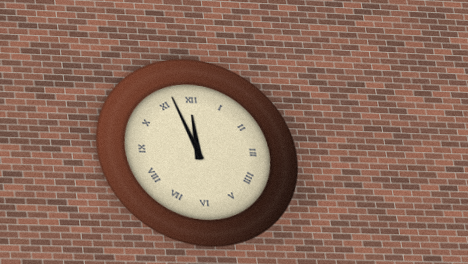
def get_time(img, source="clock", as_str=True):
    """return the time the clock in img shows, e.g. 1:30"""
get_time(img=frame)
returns 11:57
